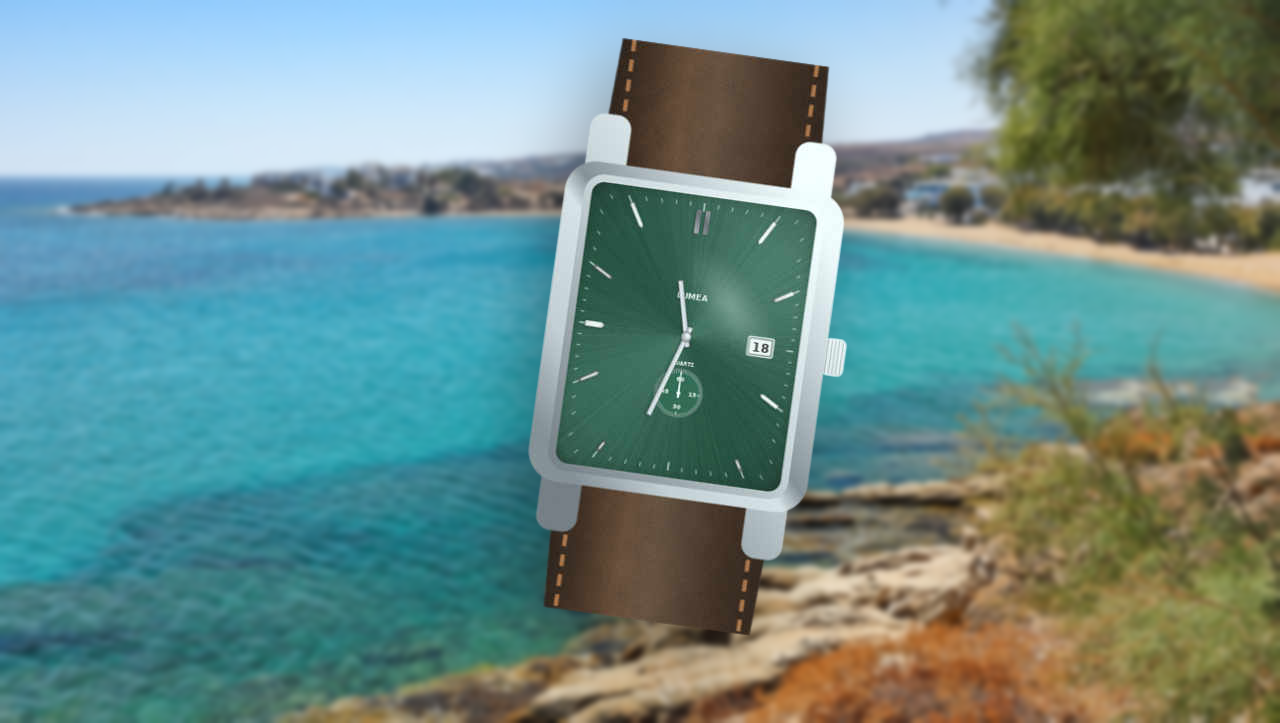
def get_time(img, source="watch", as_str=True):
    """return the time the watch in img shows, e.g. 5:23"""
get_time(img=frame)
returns 11:33
